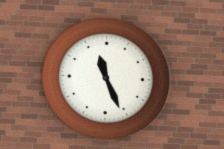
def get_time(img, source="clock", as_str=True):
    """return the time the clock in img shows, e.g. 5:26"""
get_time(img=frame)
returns 11:26
